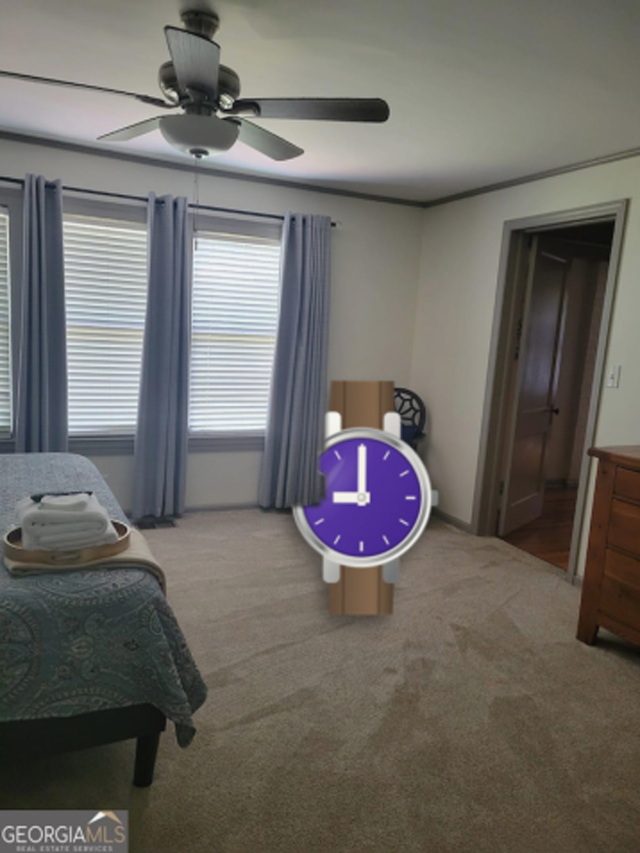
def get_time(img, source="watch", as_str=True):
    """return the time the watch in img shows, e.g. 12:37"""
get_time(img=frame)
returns 9:00
